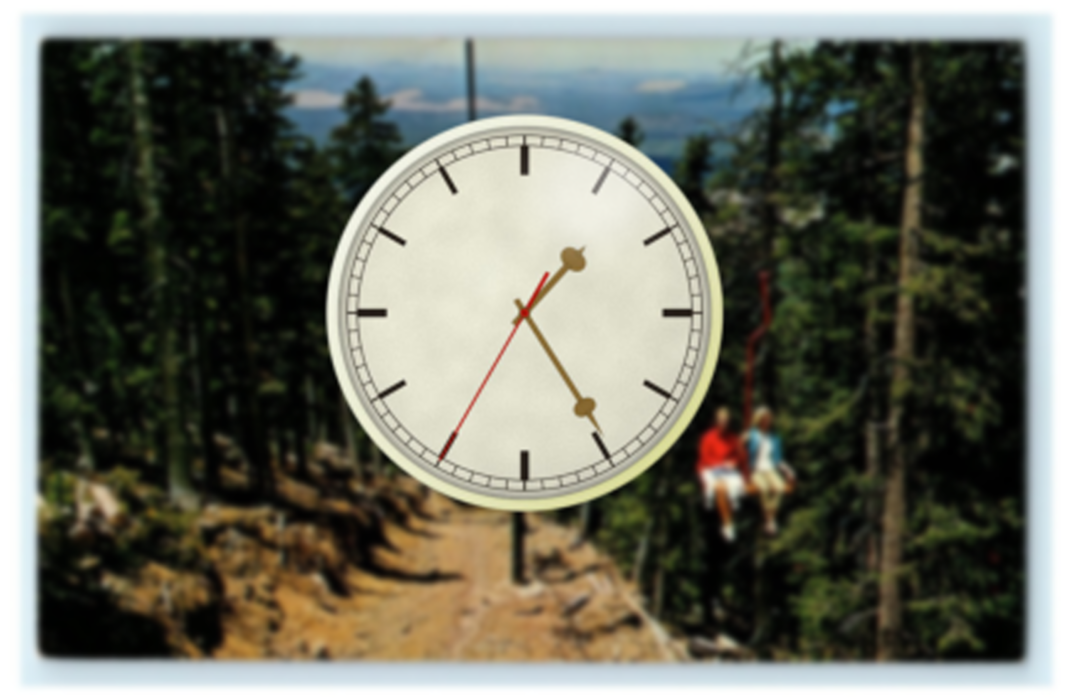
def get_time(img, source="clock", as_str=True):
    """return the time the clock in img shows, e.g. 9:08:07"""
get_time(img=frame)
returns 1:24:35
